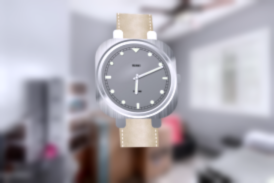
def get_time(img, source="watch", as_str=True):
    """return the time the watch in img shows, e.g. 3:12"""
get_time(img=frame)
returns 6:11
